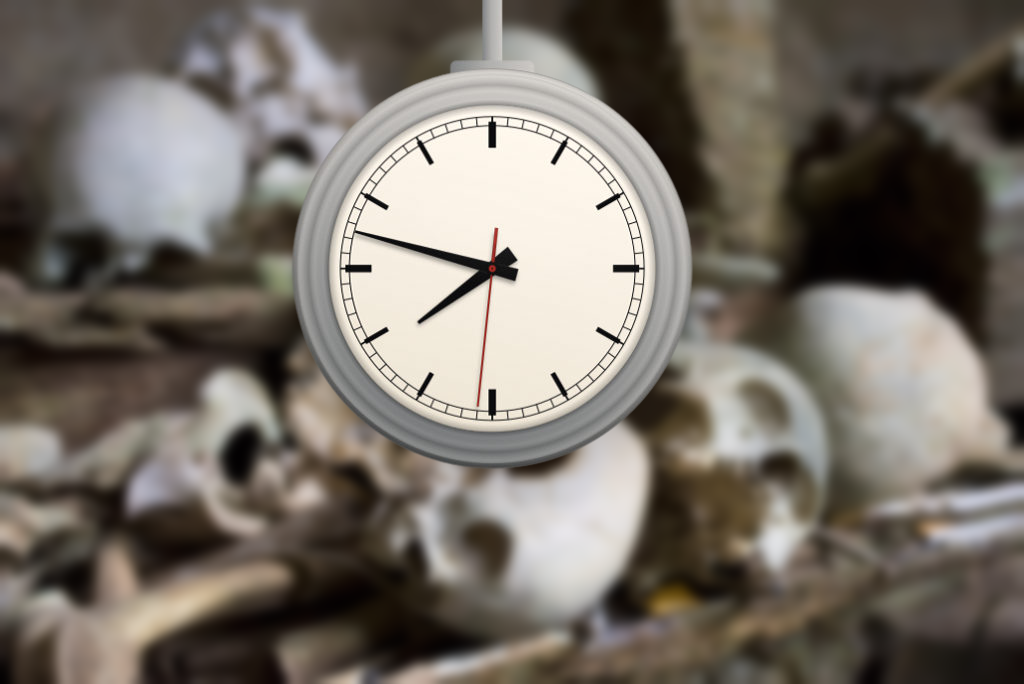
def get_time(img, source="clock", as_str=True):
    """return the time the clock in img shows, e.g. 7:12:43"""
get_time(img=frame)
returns 7:47:31
